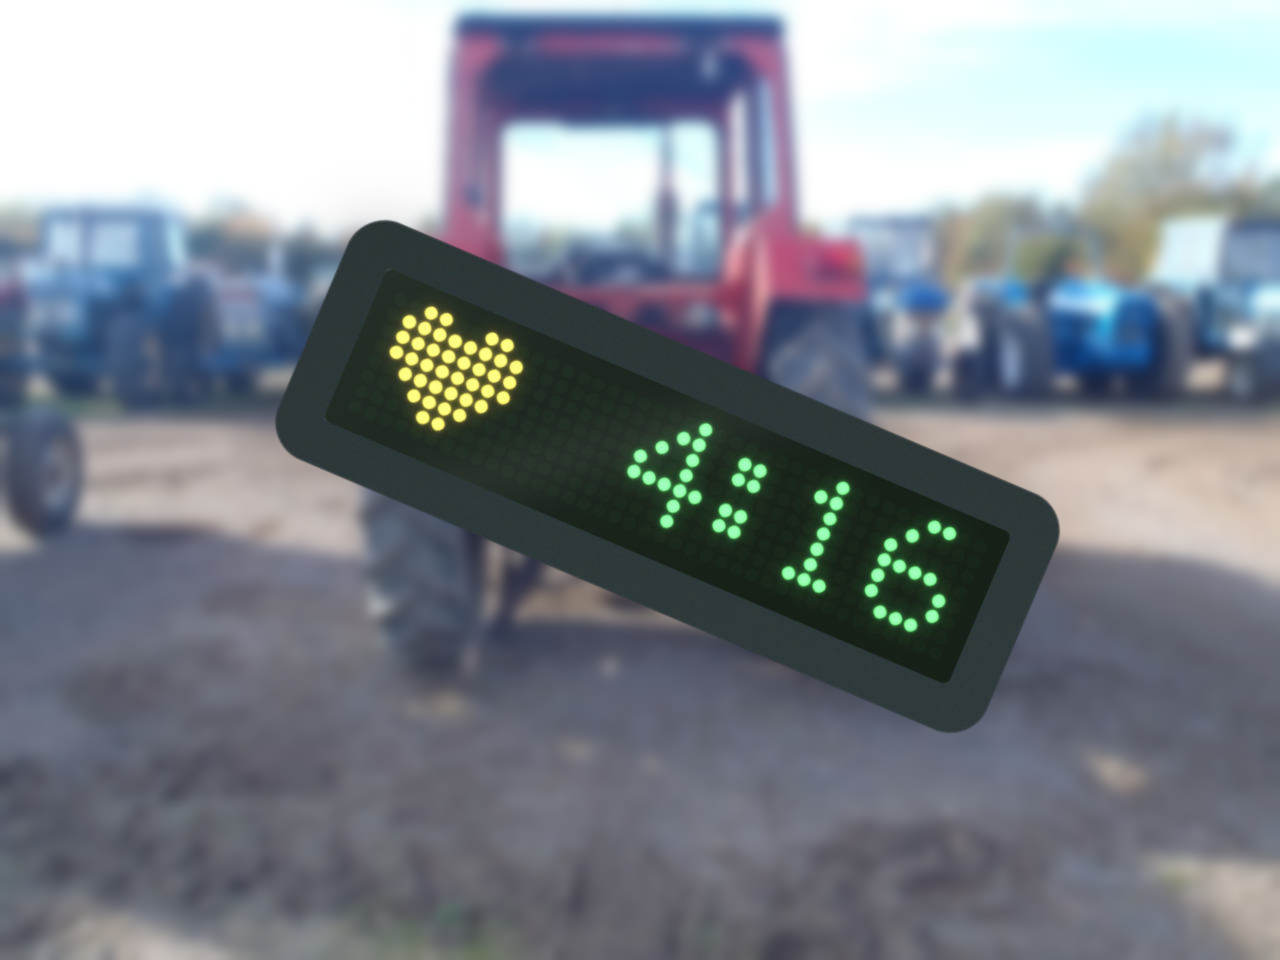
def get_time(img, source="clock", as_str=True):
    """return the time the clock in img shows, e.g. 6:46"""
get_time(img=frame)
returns 4:16
